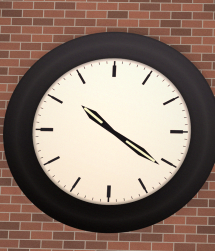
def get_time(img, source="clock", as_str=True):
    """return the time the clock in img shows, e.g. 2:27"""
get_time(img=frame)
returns 10:21
